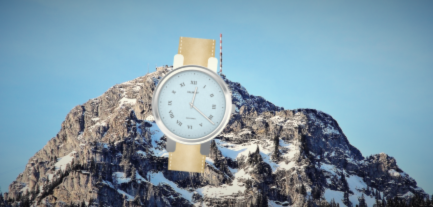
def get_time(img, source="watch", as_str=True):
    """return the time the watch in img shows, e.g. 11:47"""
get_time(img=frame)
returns 12:21
